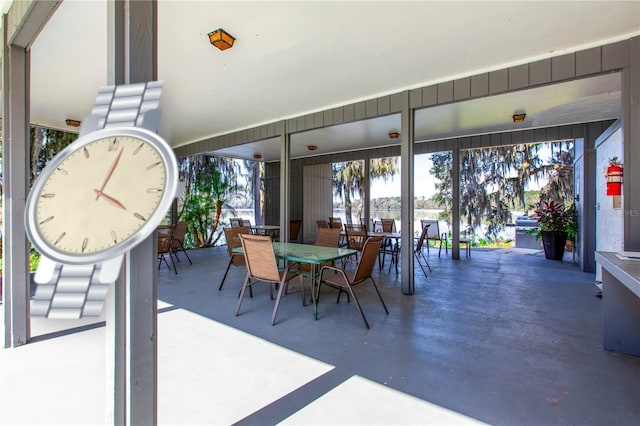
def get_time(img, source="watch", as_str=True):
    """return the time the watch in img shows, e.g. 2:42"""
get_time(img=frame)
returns 4:02
